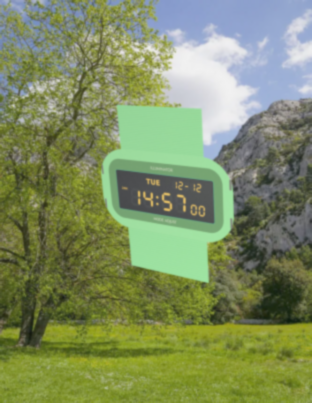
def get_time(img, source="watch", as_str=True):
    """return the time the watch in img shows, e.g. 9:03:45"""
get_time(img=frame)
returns 14:57:00
